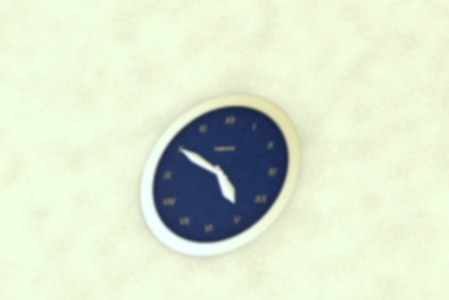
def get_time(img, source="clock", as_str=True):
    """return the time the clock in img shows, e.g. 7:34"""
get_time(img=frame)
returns 4:50
